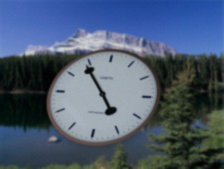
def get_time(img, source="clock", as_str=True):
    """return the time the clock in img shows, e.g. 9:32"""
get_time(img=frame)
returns 4:54
